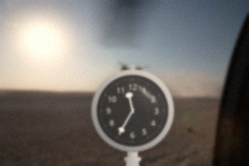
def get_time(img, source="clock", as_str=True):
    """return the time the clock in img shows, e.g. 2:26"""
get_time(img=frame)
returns 11:35
